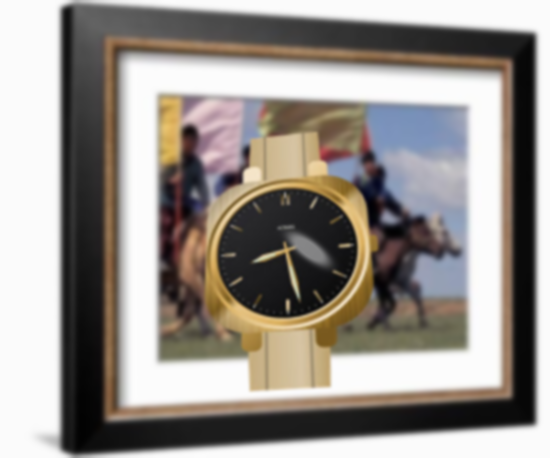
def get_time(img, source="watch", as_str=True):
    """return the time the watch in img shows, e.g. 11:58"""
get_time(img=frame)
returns 8:28
